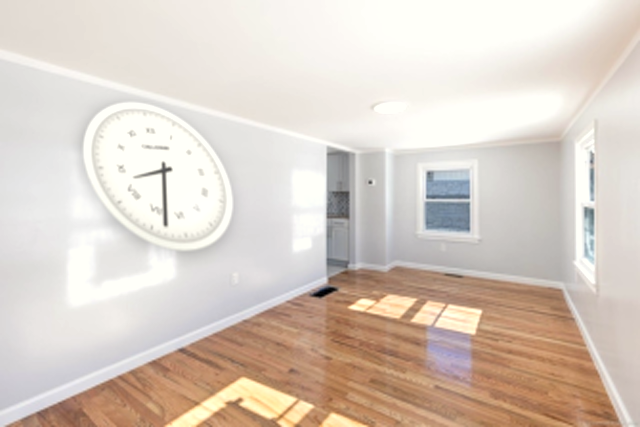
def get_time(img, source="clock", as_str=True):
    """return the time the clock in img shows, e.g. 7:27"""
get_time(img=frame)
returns 8:33
